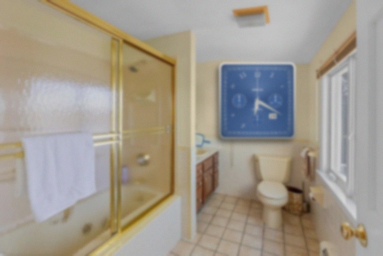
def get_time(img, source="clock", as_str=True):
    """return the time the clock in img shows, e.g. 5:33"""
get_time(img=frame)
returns 6:20
